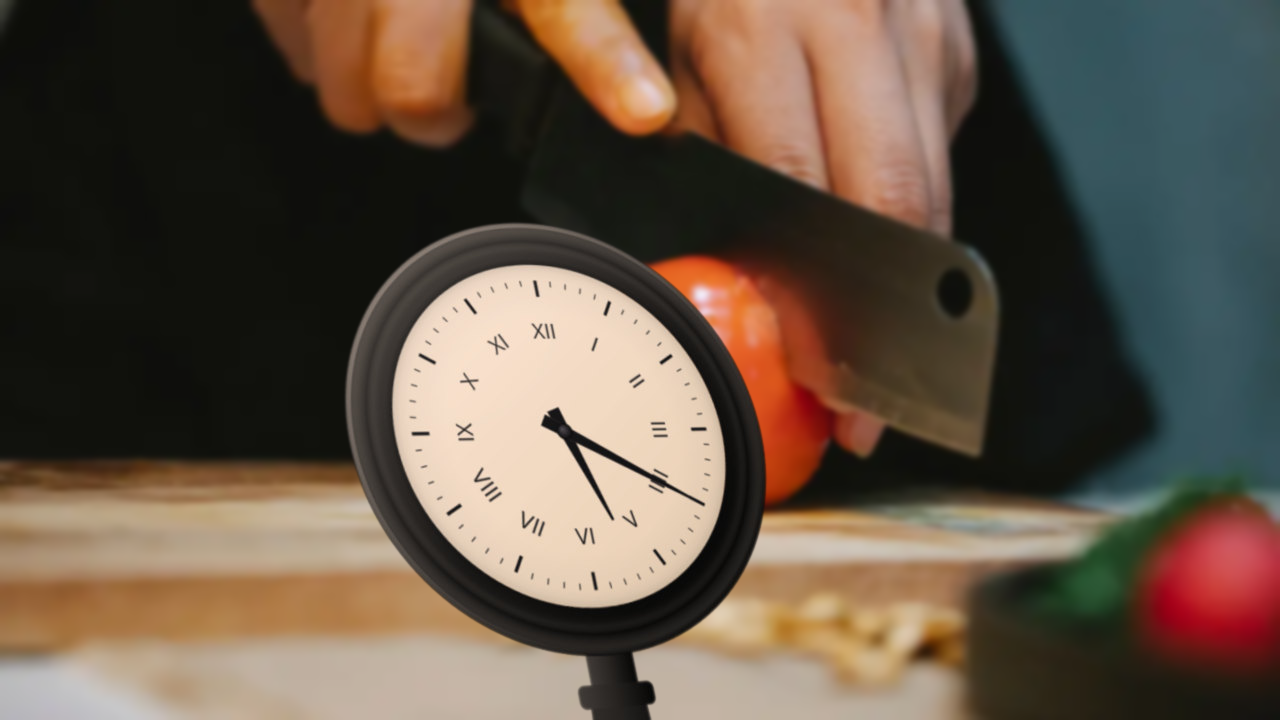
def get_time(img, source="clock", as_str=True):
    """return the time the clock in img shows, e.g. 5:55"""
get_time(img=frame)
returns 5:20
